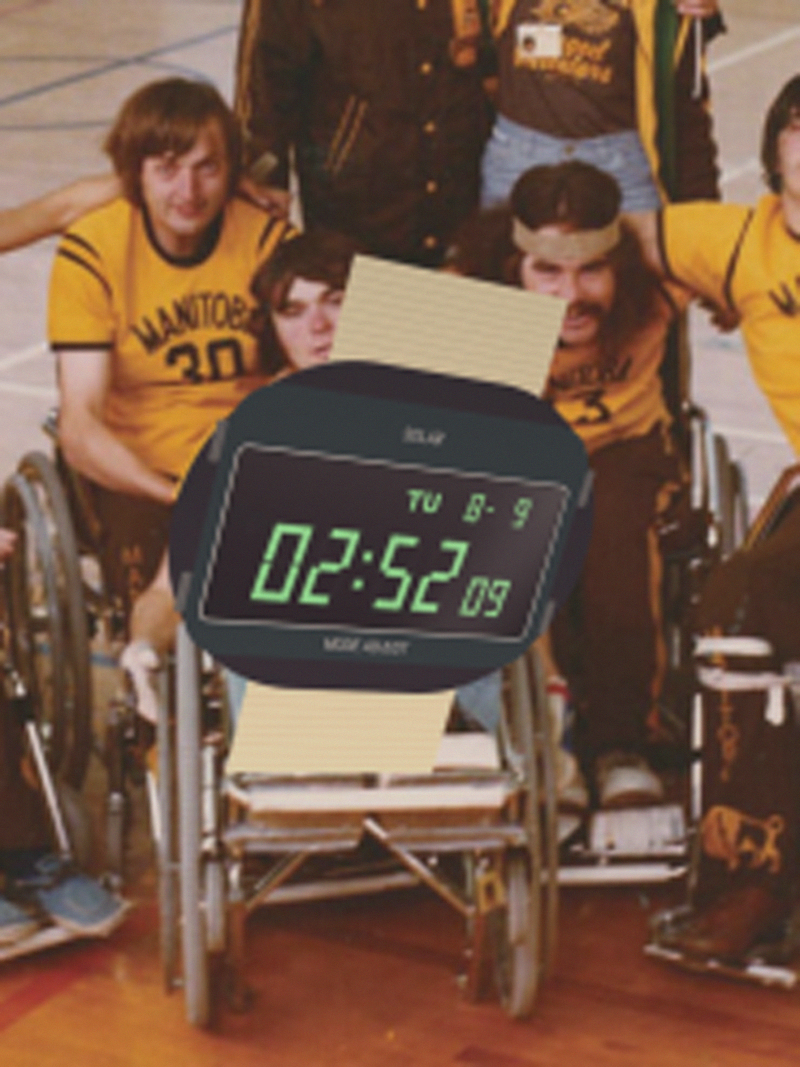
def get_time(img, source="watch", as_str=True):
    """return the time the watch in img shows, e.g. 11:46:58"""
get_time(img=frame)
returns 2:52:09
